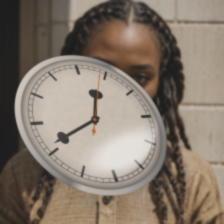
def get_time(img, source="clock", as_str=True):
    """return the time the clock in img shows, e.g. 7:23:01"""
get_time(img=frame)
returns 12:41:04
